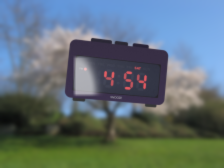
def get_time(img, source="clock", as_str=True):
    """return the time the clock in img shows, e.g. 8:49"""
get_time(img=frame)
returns 4:54
